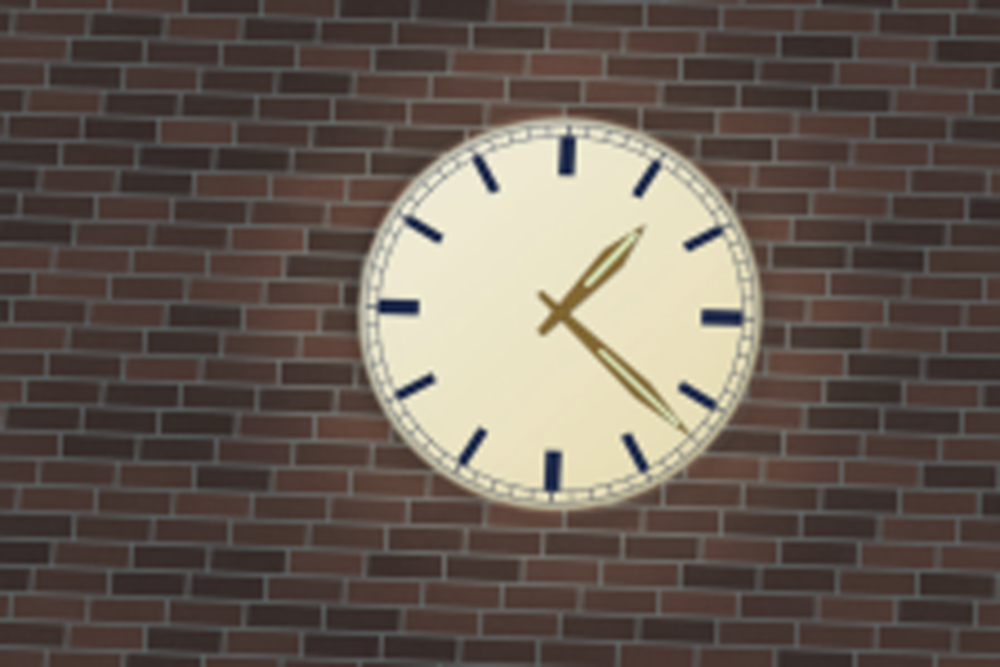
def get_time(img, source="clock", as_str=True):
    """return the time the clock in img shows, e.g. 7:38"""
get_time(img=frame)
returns 1:22
